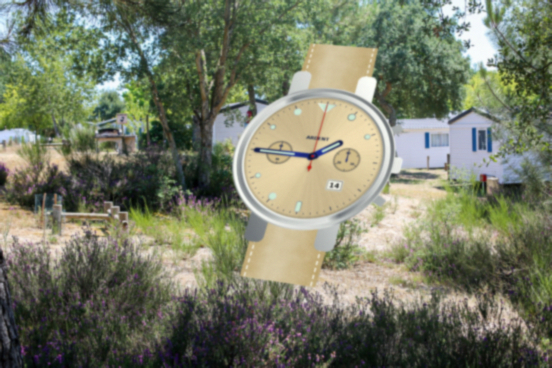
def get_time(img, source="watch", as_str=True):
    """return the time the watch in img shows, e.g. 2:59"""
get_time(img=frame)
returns 1:45
